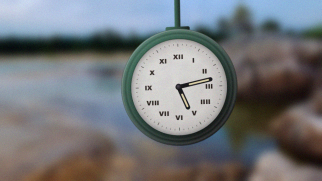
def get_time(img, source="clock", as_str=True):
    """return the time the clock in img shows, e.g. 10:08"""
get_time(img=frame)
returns 5:13
